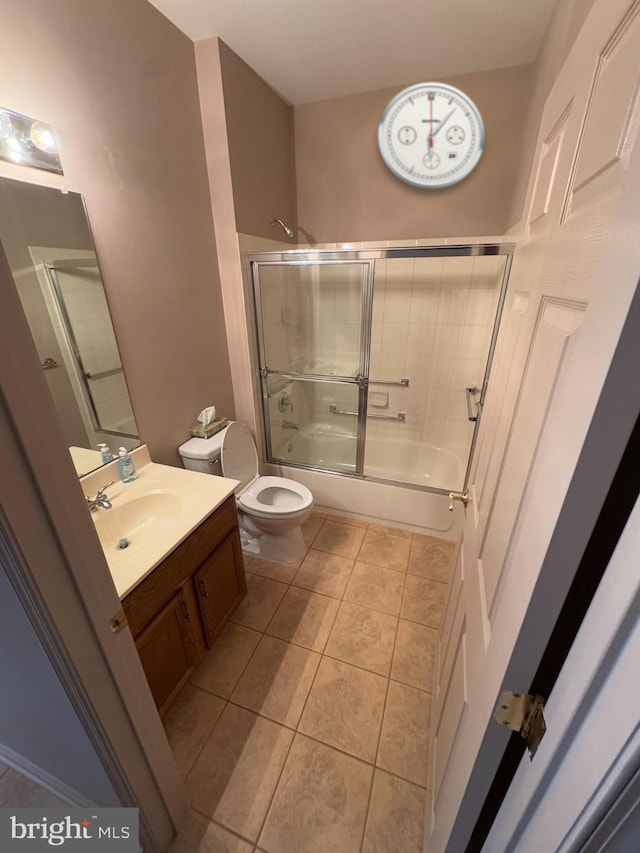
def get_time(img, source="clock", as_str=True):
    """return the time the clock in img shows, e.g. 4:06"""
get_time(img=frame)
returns 6:07
